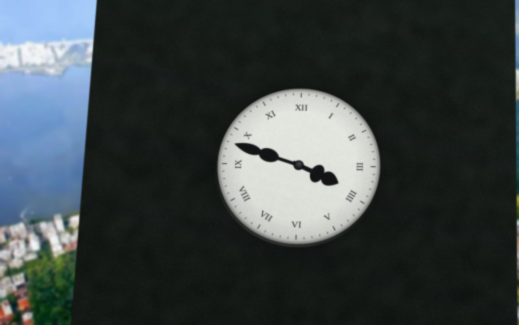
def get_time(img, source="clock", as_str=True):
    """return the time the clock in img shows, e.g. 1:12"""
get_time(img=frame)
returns 3:48
